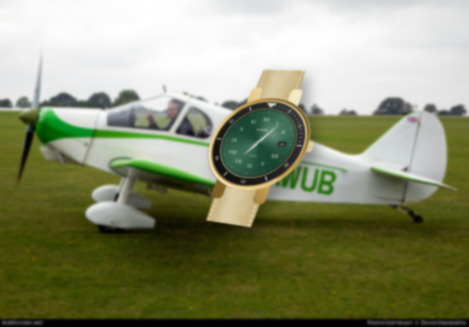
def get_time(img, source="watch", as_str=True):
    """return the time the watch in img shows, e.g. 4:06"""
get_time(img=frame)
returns 7:06
